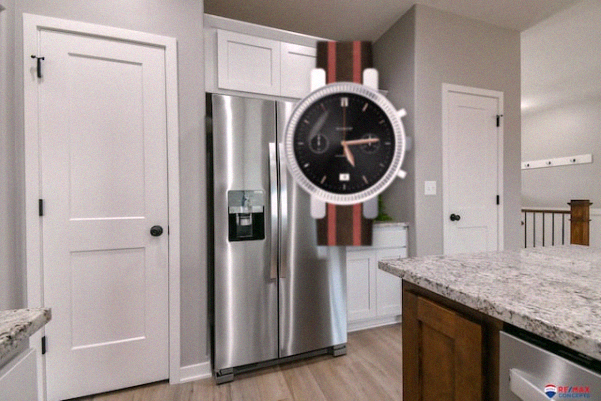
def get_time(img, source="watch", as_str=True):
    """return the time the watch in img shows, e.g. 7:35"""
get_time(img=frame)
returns 5:14
